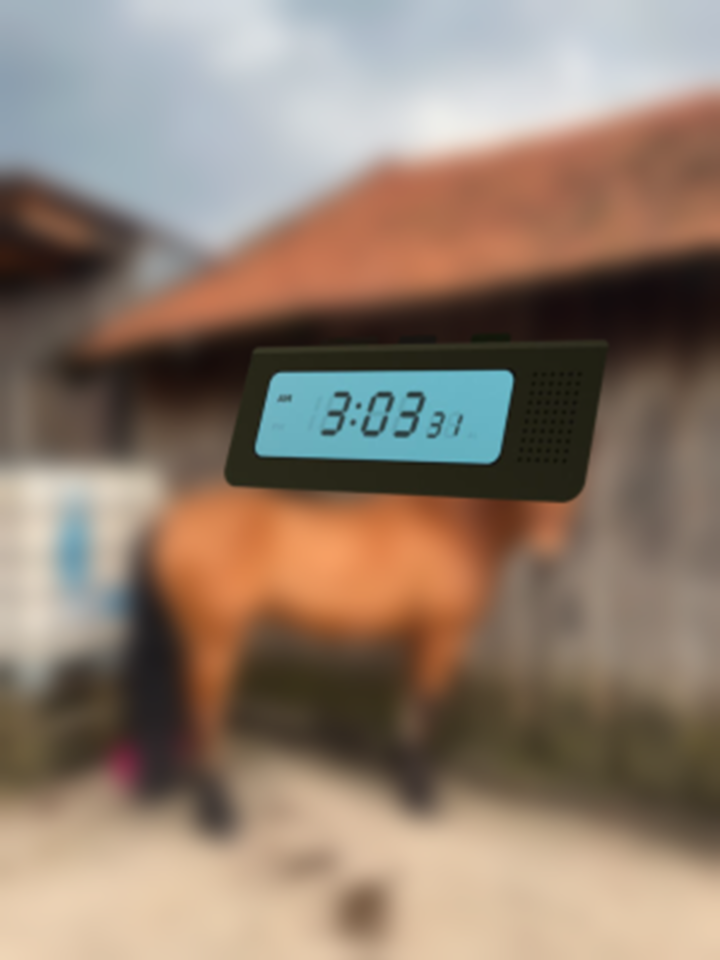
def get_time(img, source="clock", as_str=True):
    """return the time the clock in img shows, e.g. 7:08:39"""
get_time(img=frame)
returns 3:03:31
